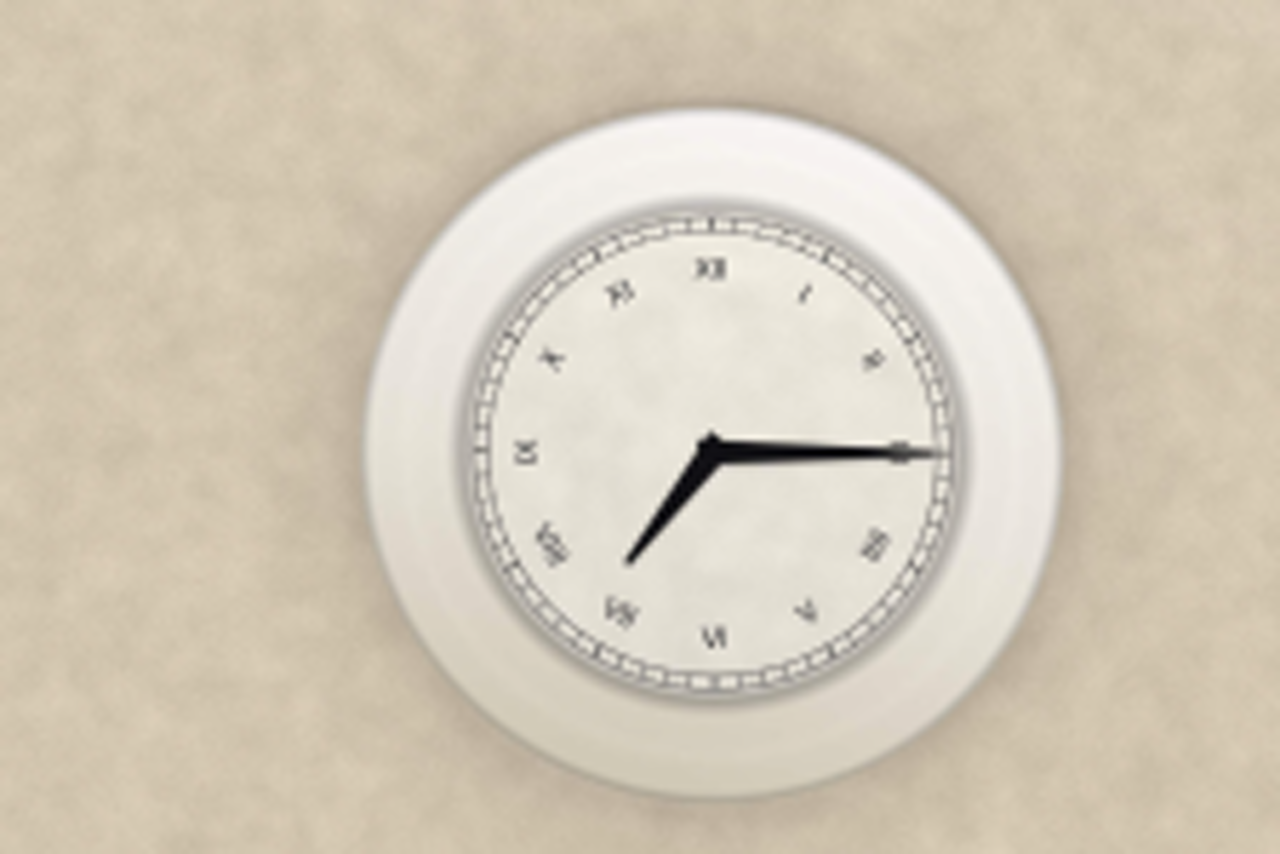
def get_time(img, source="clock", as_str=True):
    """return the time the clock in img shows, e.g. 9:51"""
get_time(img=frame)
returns 7:15
